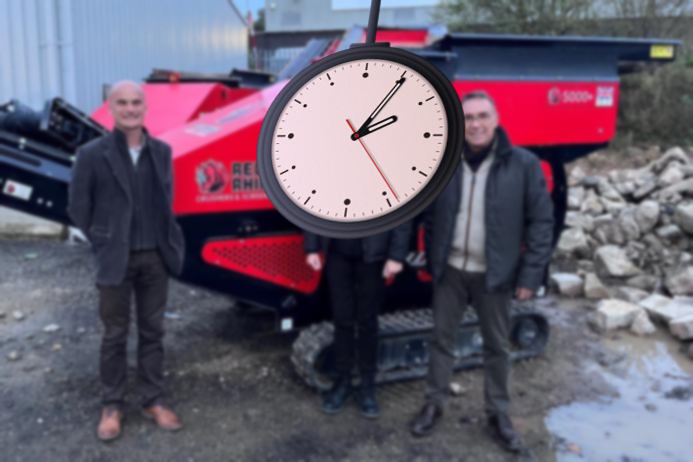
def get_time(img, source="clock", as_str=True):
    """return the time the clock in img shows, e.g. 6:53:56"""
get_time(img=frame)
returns 2:05:24
